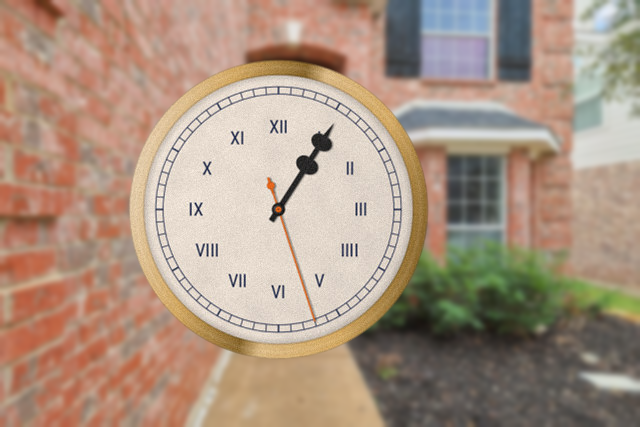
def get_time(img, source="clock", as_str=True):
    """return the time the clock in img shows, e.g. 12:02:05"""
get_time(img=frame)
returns 1:05:27
